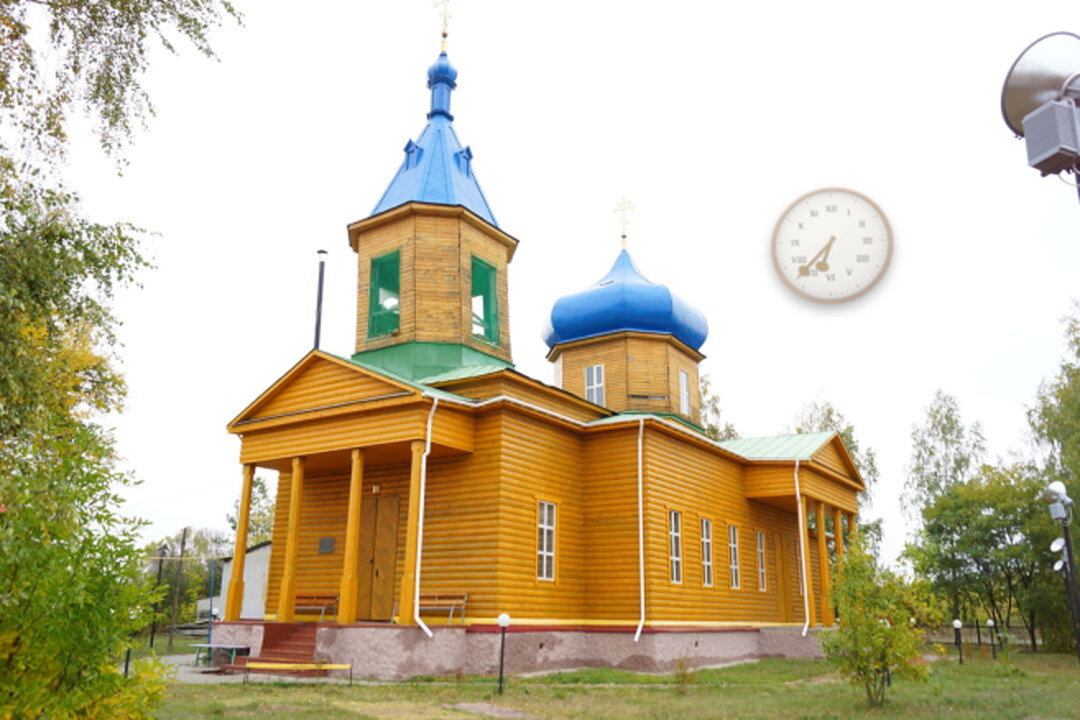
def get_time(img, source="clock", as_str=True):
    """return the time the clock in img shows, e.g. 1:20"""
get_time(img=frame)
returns 6:37
